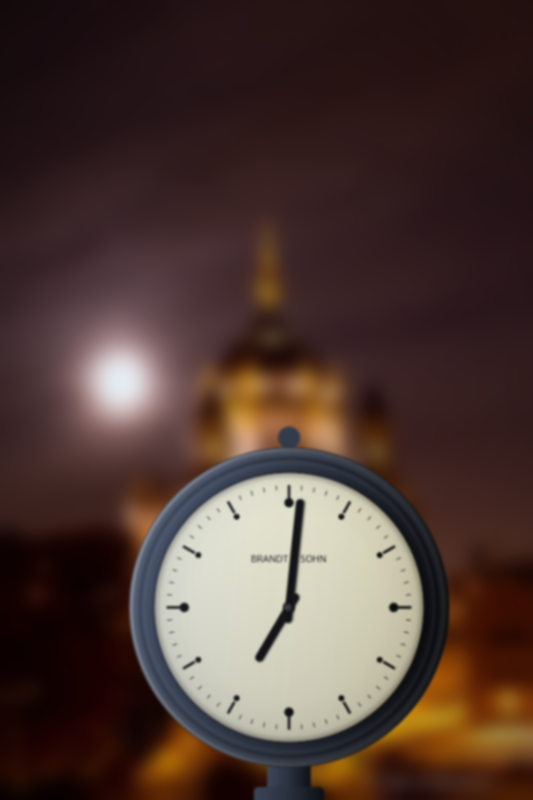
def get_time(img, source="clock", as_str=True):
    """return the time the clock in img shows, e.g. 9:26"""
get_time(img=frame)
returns 7:01
